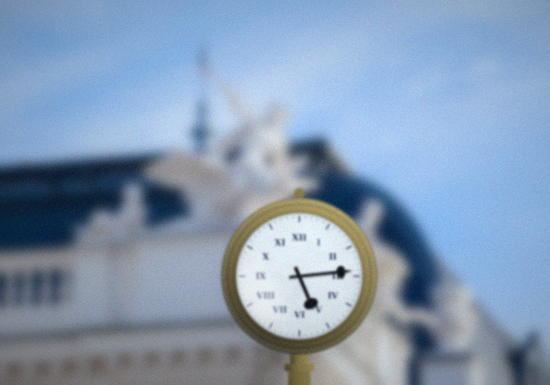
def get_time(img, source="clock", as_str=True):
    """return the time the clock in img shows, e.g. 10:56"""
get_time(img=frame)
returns 5:14
